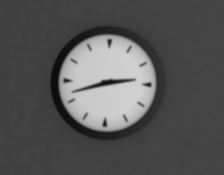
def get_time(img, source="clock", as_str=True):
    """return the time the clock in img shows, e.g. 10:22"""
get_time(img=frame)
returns 2:42
